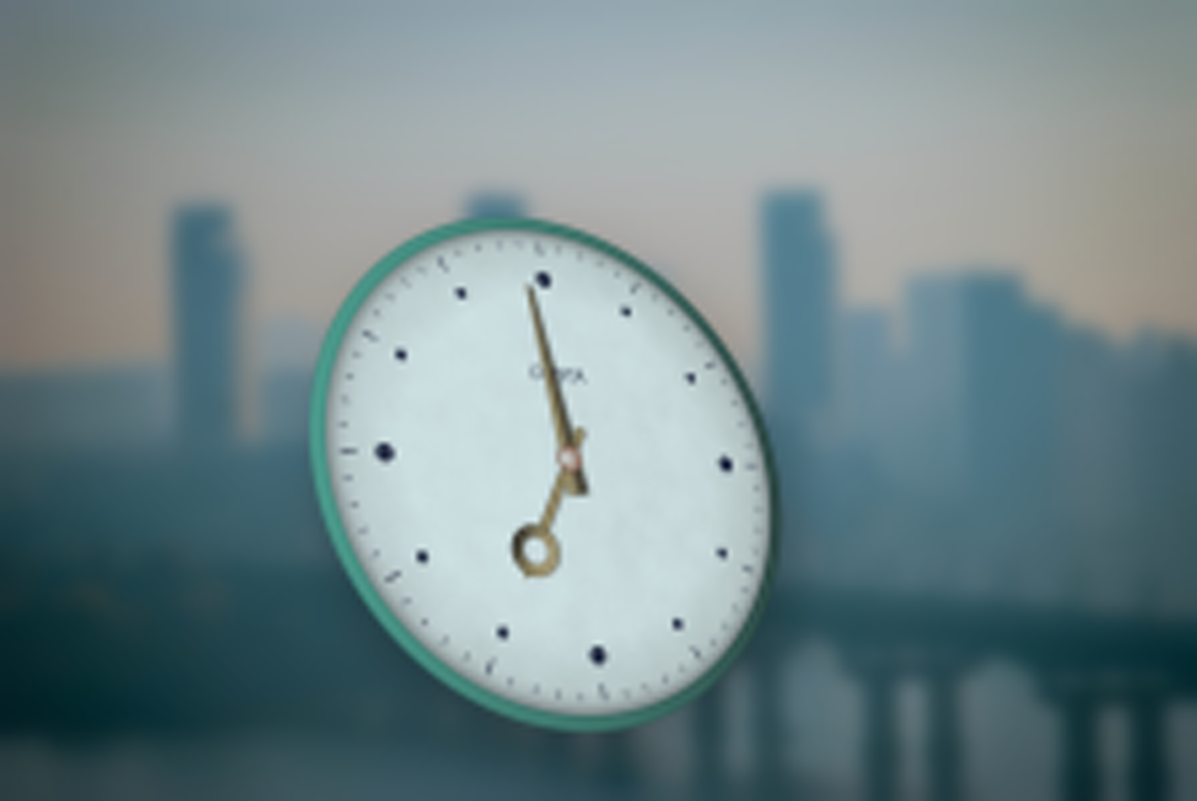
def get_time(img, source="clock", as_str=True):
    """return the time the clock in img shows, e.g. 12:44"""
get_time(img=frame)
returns 6:59
